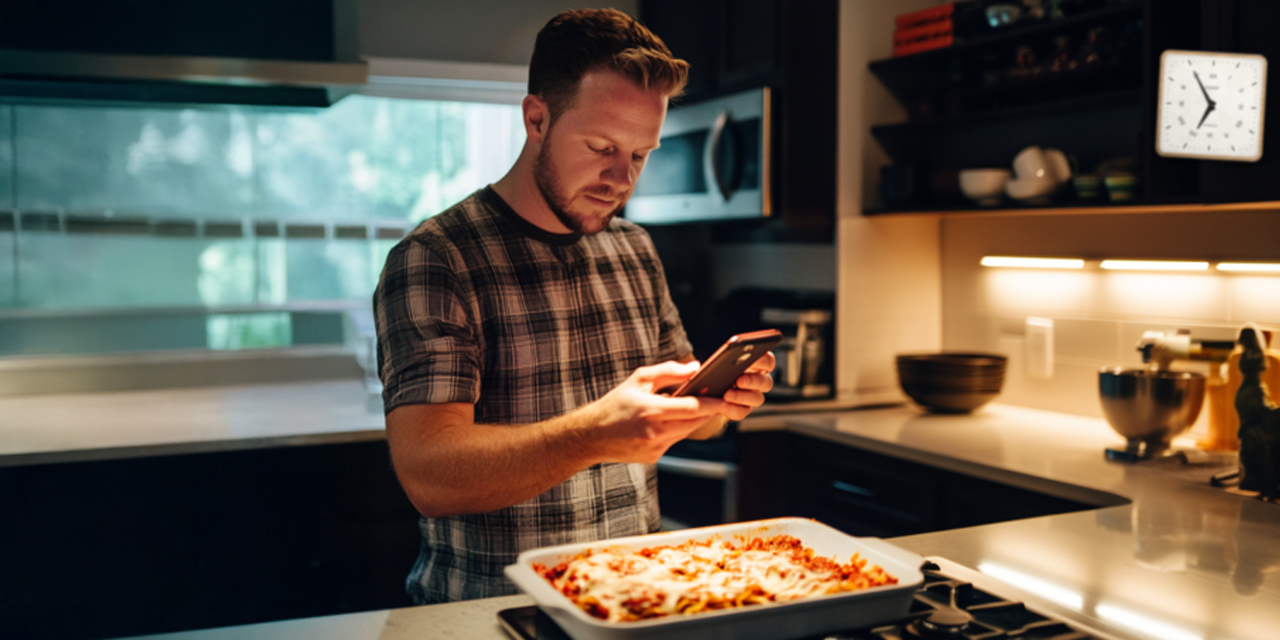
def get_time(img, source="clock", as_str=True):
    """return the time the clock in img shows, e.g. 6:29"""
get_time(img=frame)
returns 6:55
